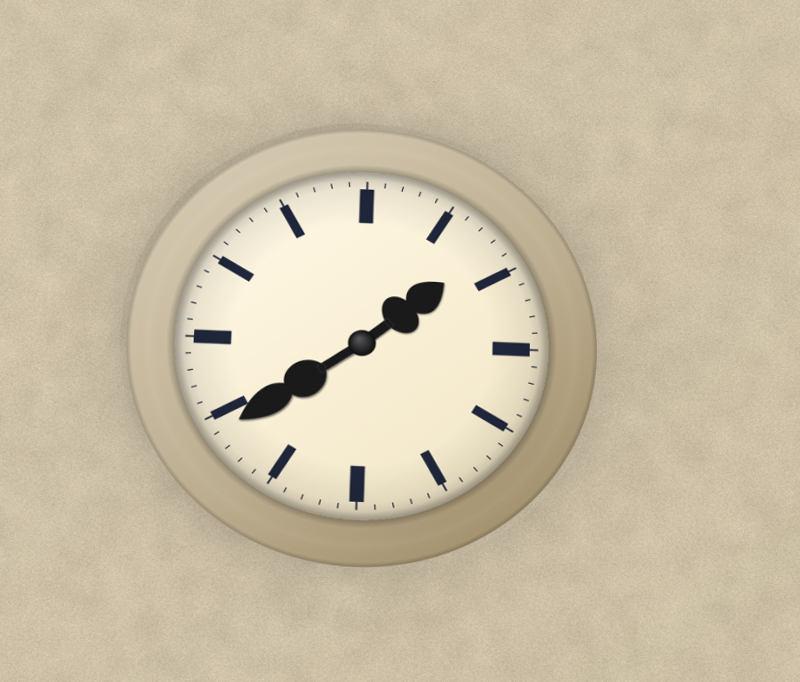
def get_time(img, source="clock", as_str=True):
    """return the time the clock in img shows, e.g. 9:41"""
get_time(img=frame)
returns 1:39
